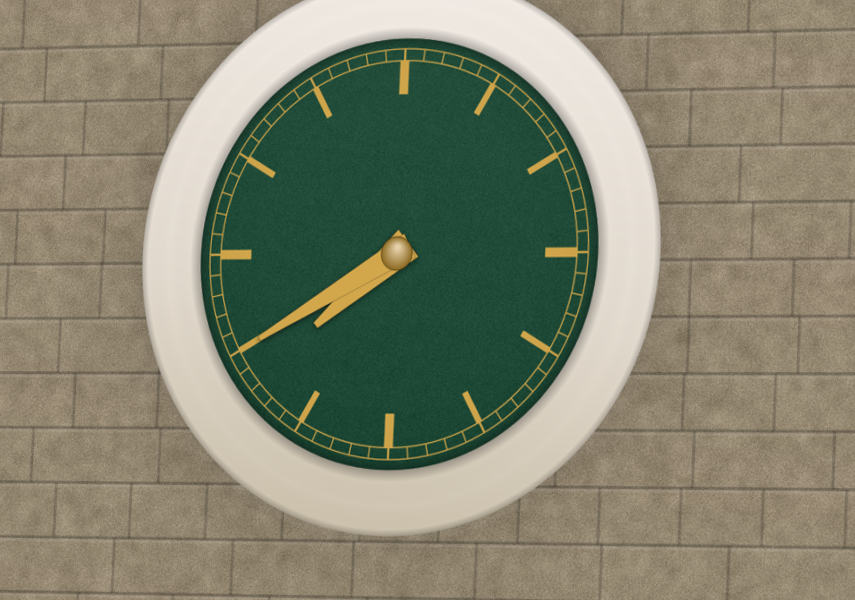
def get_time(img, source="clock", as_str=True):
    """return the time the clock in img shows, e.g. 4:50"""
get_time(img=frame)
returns 7:40
